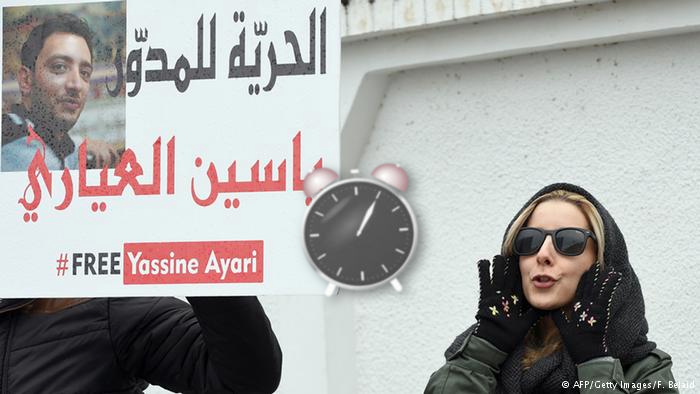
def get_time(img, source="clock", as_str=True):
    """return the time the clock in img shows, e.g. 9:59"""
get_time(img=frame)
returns 1:05
